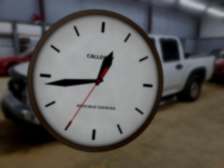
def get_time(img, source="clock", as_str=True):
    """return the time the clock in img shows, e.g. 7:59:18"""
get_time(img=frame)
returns 12:43:35
